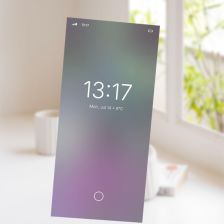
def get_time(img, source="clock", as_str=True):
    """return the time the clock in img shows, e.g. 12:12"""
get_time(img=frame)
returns 13:17
